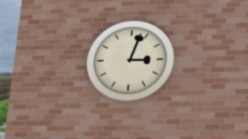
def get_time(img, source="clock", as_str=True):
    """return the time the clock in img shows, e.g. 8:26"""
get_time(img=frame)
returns 3:03
